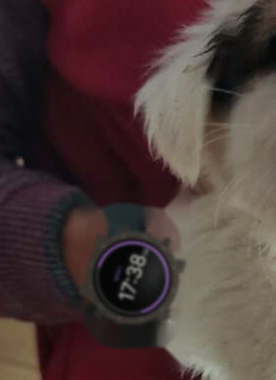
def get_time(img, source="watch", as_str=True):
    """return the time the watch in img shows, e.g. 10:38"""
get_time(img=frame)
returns 17:38
